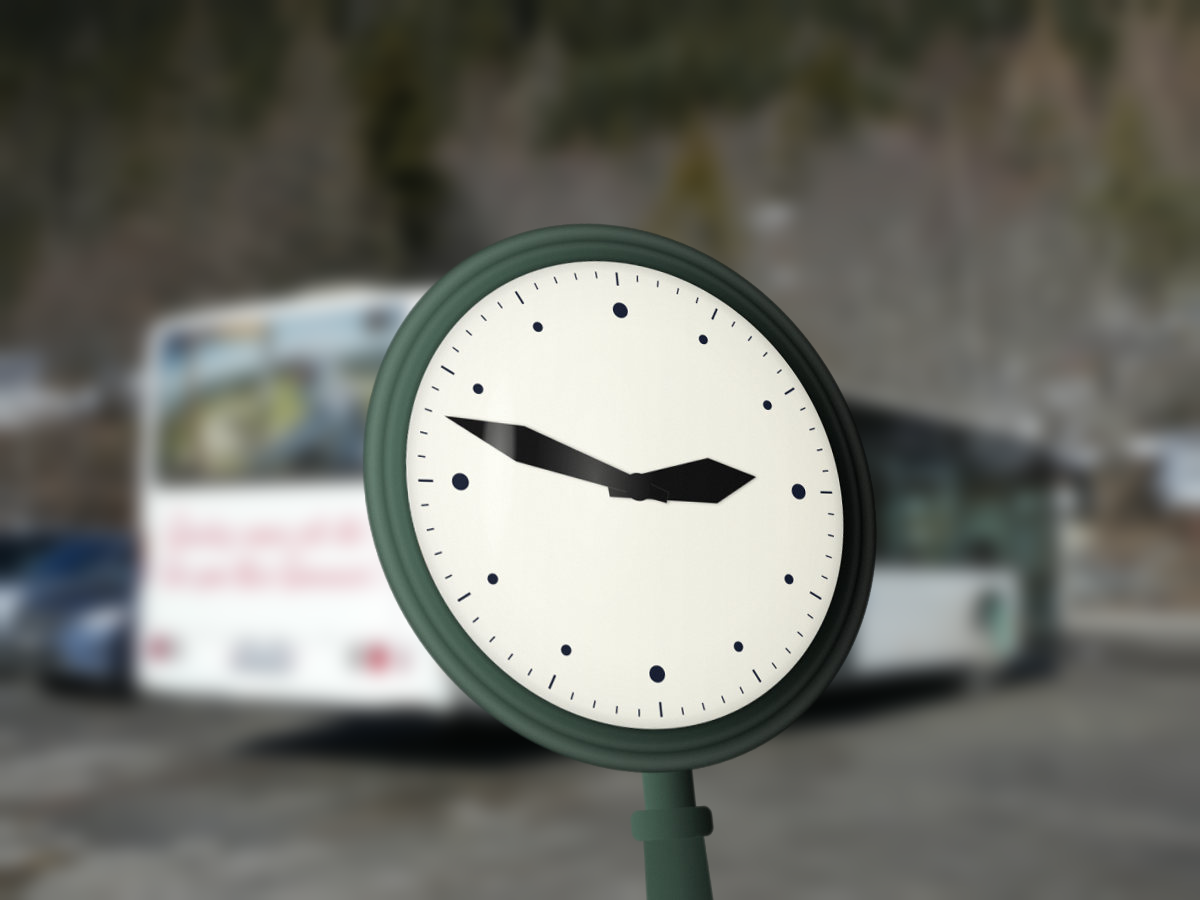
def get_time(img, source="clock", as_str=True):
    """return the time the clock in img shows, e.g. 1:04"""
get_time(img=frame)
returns 2:48
